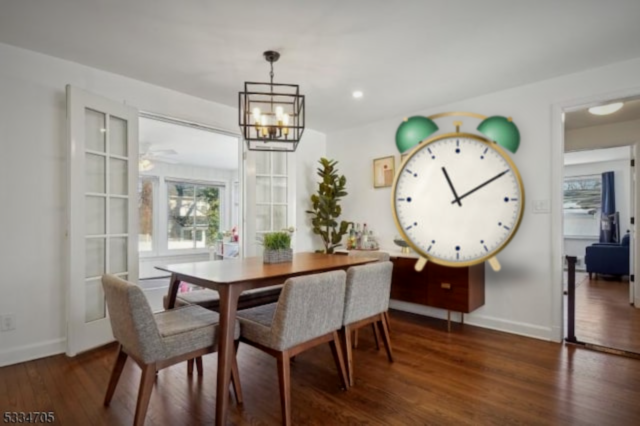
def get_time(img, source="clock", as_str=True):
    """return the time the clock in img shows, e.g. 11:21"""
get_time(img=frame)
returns 11:10
